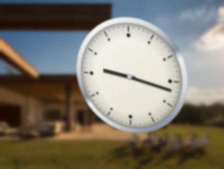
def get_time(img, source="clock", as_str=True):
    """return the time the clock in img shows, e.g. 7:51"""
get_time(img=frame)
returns 9:17
